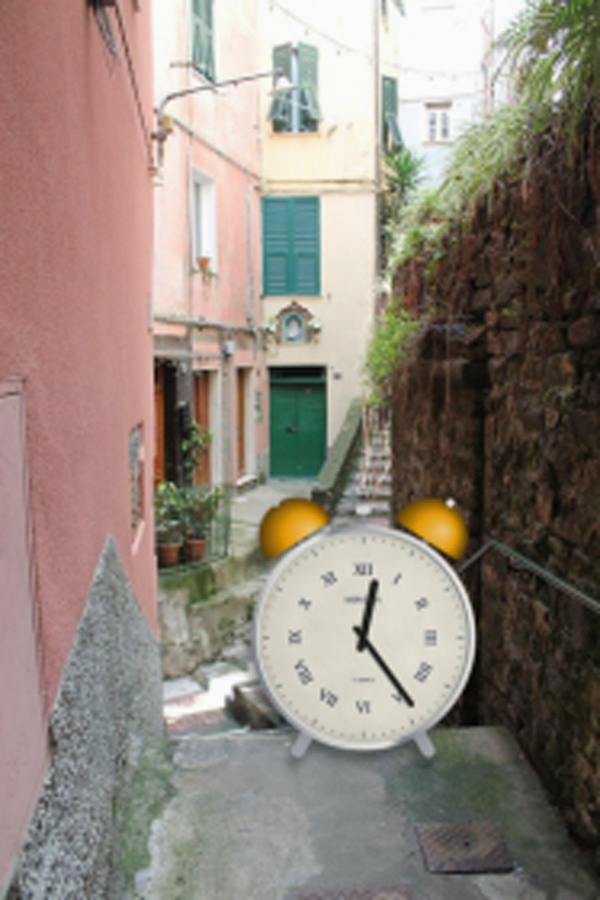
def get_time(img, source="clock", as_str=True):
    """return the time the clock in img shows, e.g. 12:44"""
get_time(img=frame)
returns 12:24
